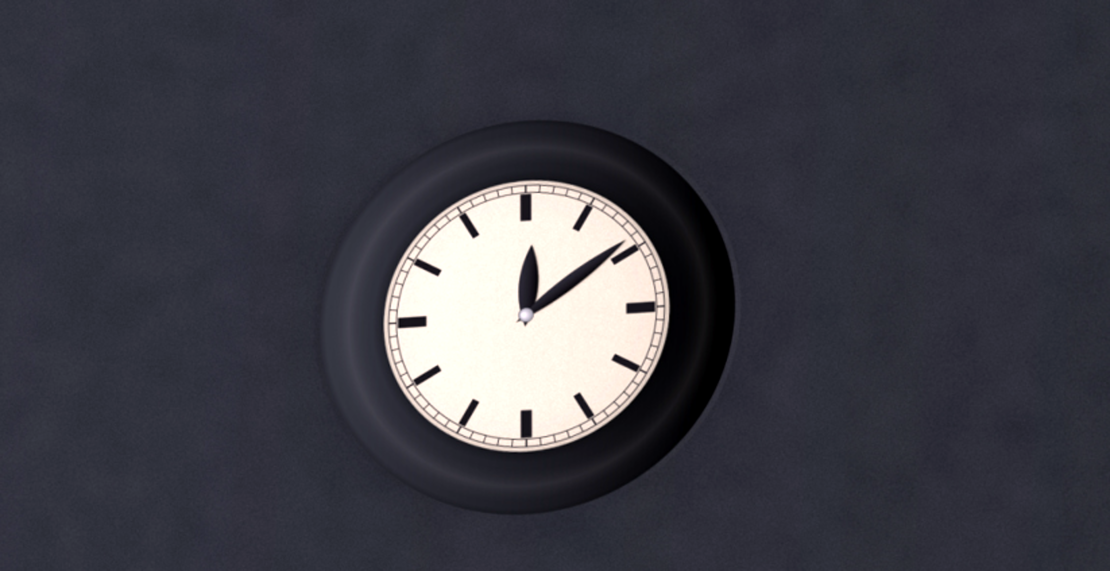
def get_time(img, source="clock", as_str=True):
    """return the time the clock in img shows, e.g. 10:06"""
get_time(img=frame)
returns 12:09
